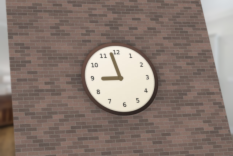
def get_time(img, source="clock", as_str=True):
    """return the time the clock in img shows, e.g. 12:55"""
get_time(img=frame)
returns 8:58
